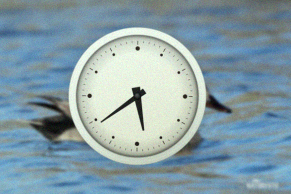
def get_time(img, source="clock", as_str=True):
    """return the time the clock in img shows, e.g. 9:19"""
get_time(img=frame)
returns 5:39
